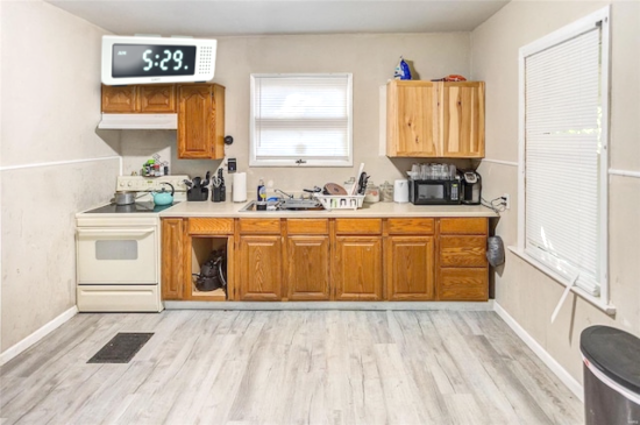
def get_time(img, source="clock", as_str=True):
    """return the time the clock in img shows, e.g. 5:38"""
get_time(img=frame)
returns 5:29
